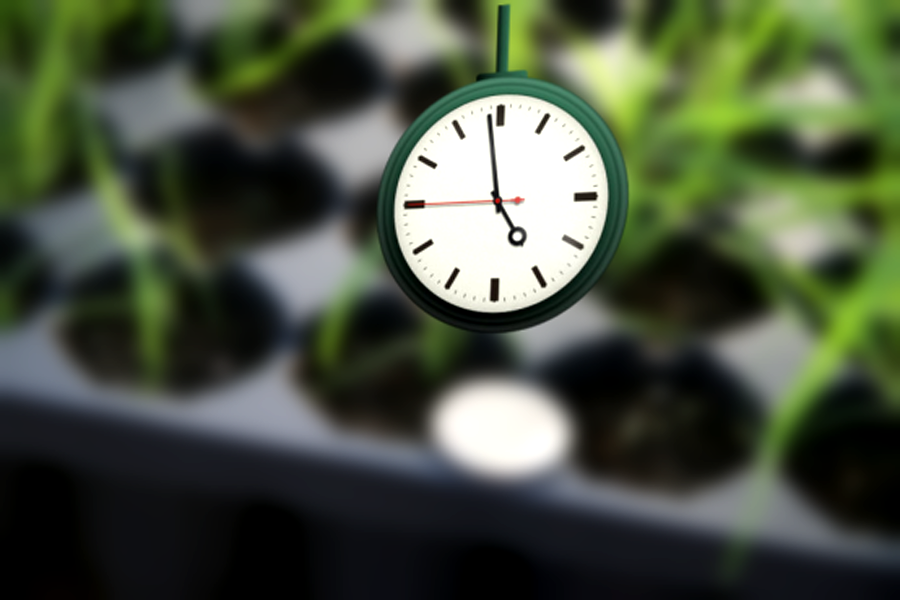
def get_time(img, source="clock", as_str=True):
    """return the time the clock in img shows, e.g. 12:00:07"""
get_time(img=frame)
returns 4:58:45
